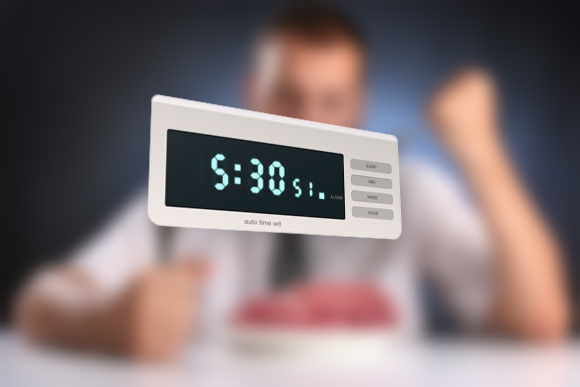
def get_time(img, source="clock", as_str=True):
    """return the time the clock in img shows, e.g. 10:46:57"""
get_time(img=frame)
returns 5:30:51
